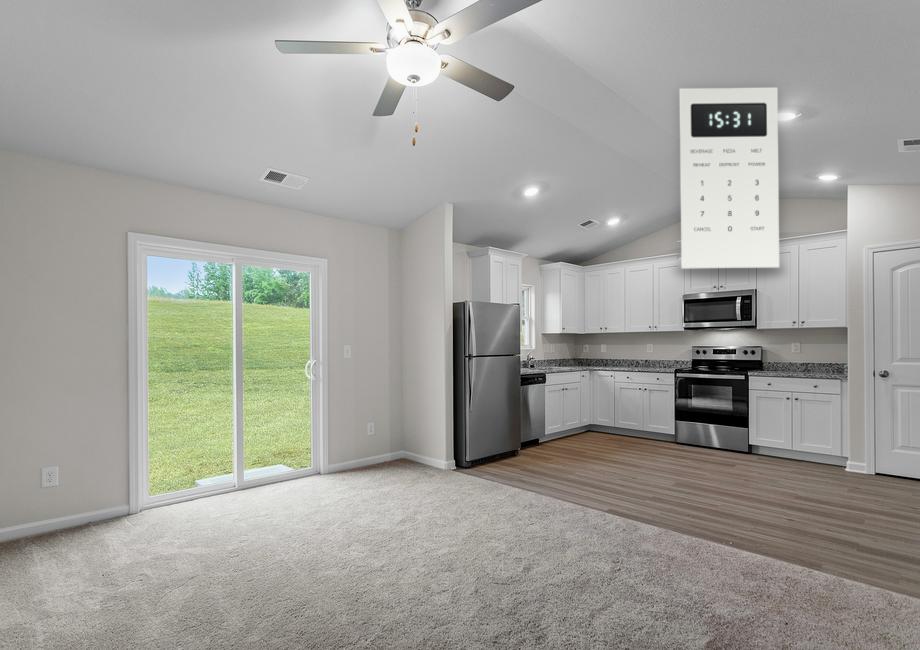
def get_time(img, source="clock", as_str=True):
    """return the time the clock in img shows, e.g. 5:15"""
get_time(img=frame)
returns 15:31
